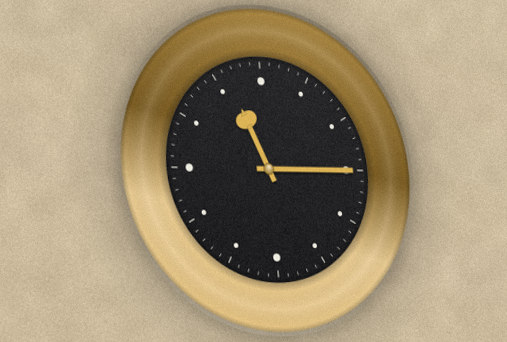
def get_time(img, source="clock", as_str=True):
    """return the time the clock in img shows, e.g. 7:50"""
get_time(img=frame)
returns 11:15
